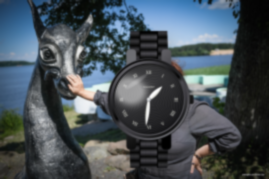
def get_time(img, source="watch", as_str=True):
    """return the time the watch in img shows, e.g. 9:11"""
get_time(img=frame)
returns 1:31
